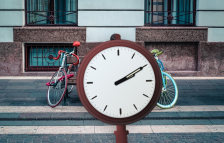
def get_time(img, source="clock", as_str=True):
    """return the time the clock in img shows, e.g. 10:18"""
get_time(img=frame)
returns 2:10
